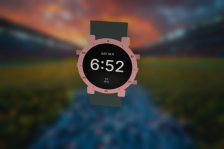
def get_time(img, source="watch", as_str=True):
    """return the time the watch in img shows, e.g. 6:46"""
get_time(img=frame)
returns 6:52
